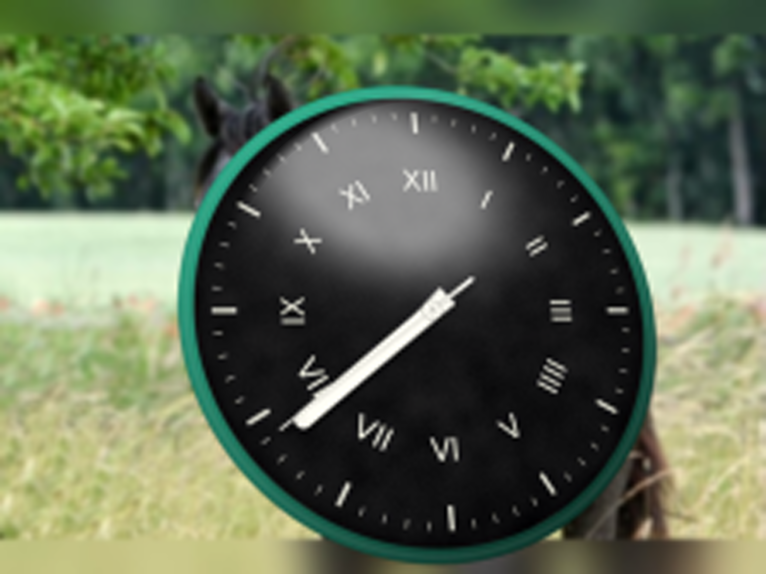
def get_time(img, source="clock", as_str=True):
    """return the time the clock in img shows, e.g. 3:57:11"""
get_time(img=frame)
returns 7:38:39
